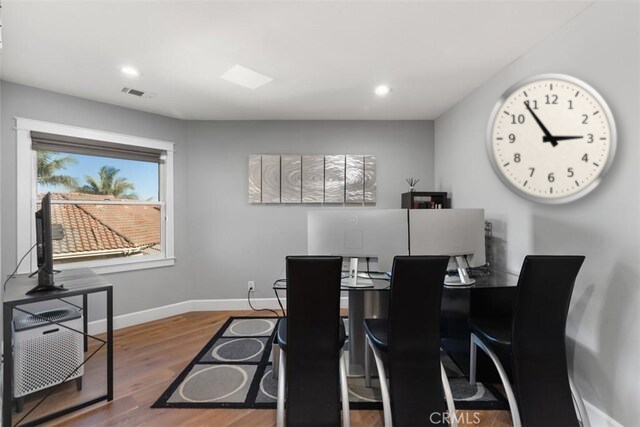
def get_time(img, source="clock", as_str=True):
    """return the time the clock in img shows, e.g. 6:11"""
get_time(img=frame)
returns 2:54
